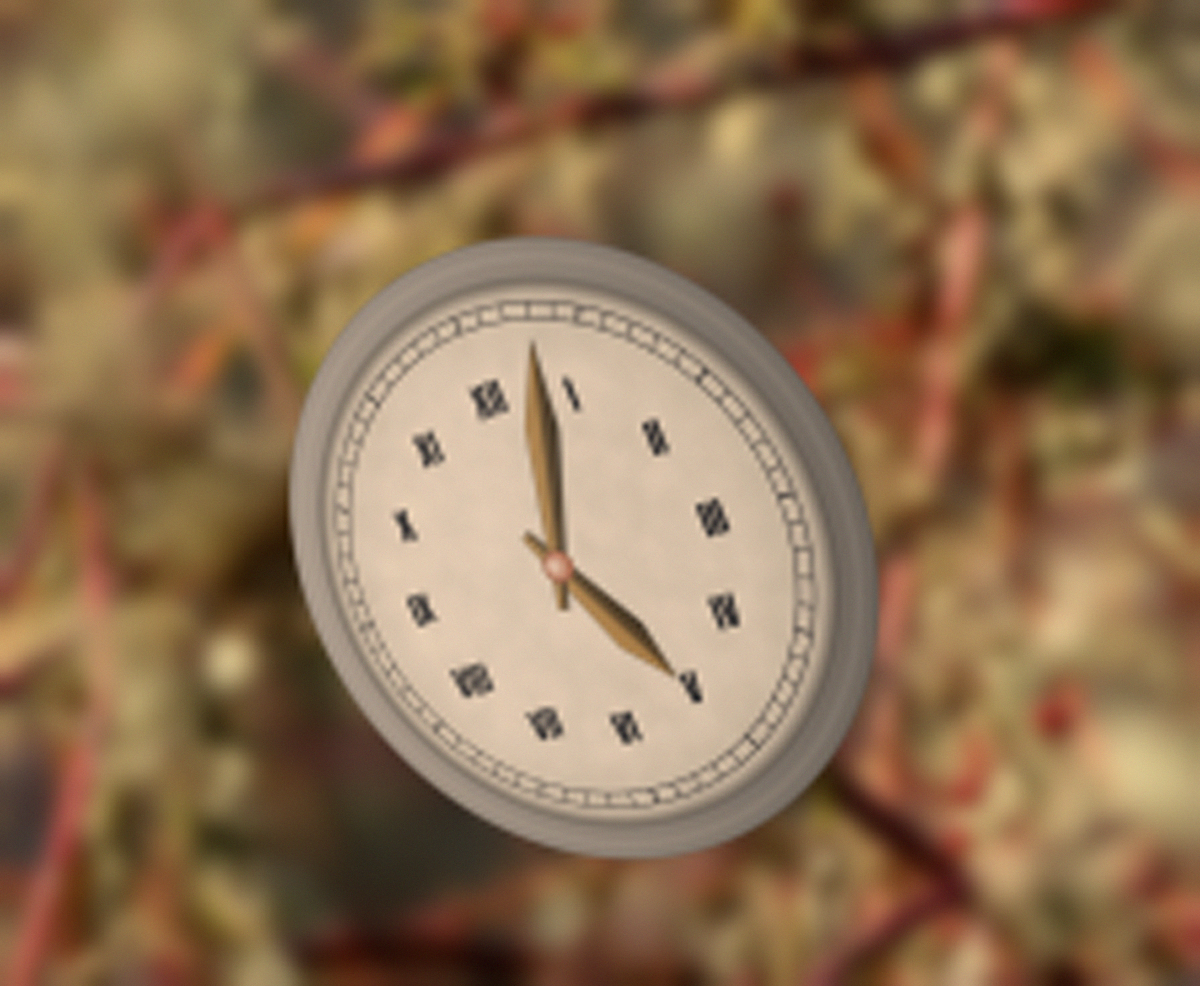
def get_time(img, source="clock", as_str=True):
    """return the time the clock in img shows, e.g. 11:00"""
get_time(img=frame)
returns 5:03
